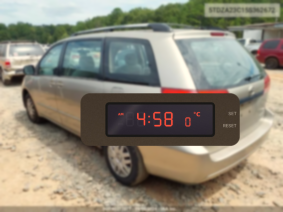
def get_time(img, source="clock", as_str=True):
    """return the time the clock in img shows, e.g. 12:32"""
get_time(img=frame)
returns 4:58
